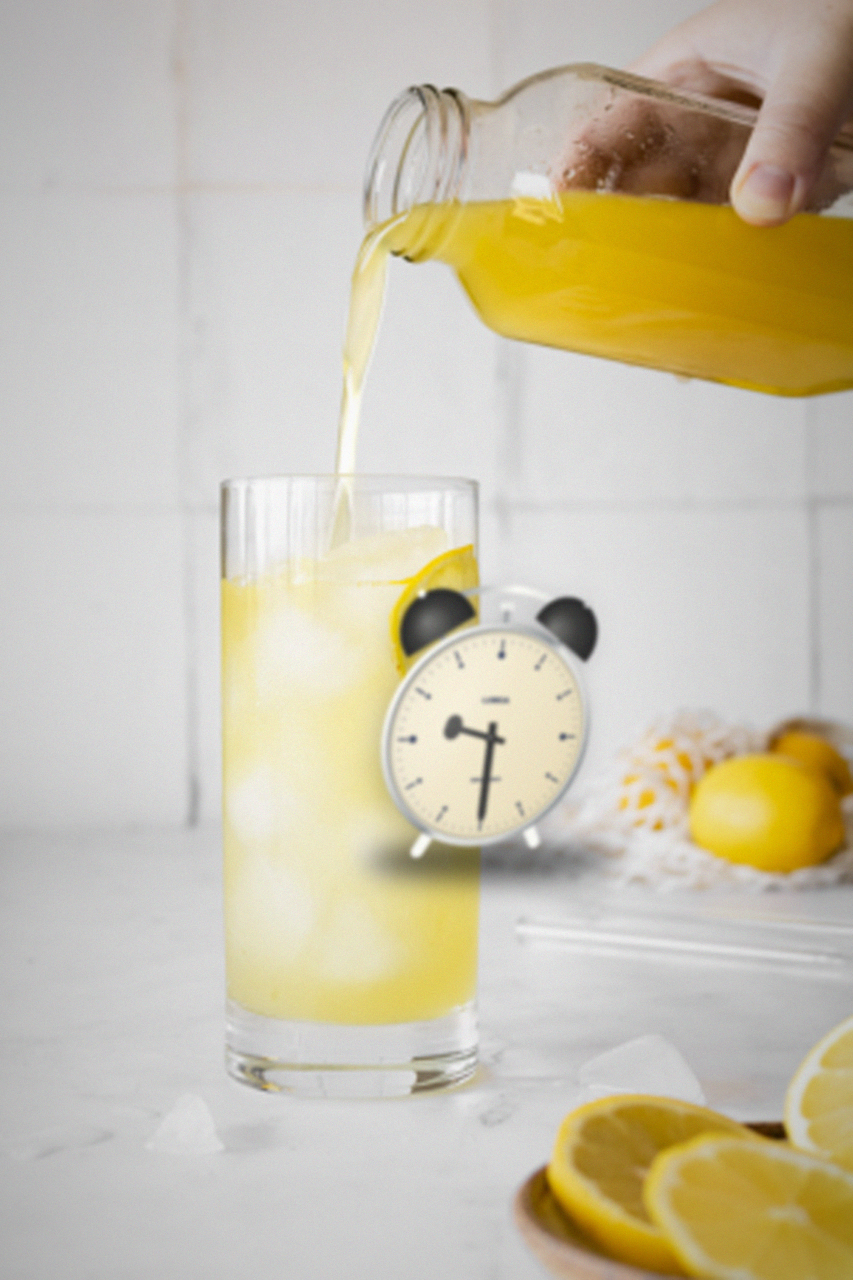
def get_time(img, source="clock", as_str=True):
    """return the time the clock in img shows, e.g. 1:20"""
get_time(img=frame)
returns 9:30
